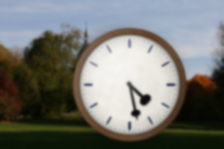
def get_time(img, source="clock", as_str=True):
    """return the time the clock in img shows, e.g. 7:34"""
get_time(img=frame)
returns 4:28
